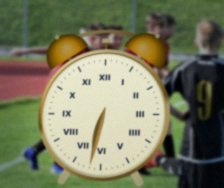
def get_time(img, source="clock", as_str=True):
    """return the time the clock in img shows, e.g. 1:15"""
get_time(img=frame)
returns 6:32
